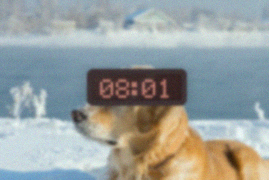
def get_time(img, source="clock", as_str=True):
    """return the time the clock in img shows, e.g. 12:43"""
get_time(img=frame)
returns 8:01
